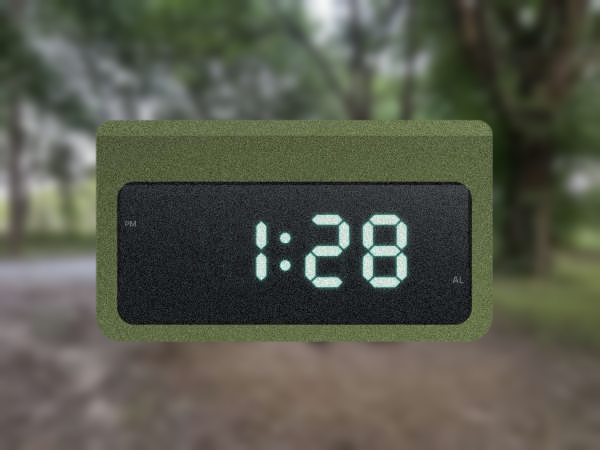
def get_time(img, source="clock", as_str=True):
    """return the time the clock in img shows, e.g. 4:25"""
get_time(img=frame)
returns 1:28
